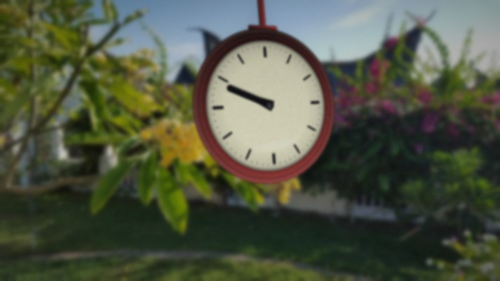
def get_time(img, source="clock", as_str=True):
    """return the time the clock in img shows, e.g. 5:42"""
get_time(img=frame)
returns 9:49
